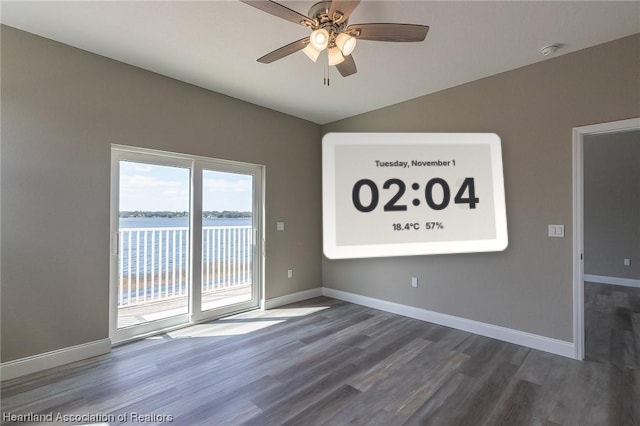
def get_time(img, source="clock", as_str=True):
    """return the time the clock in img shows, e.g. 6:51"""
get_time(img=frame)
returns 2:04
